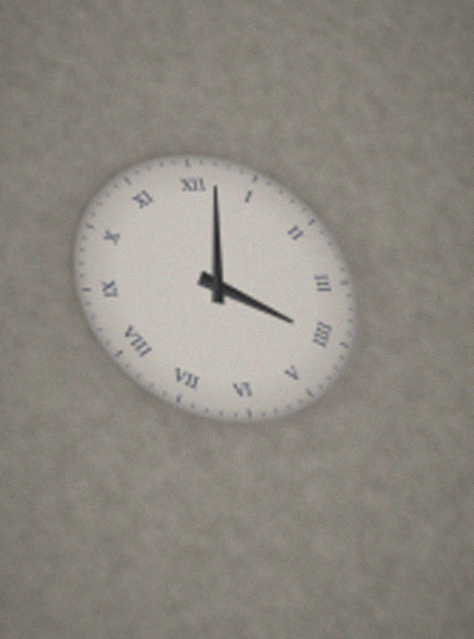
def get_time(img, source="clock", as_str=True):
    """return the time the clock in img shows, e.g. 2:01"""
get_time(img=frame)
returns 4:02
